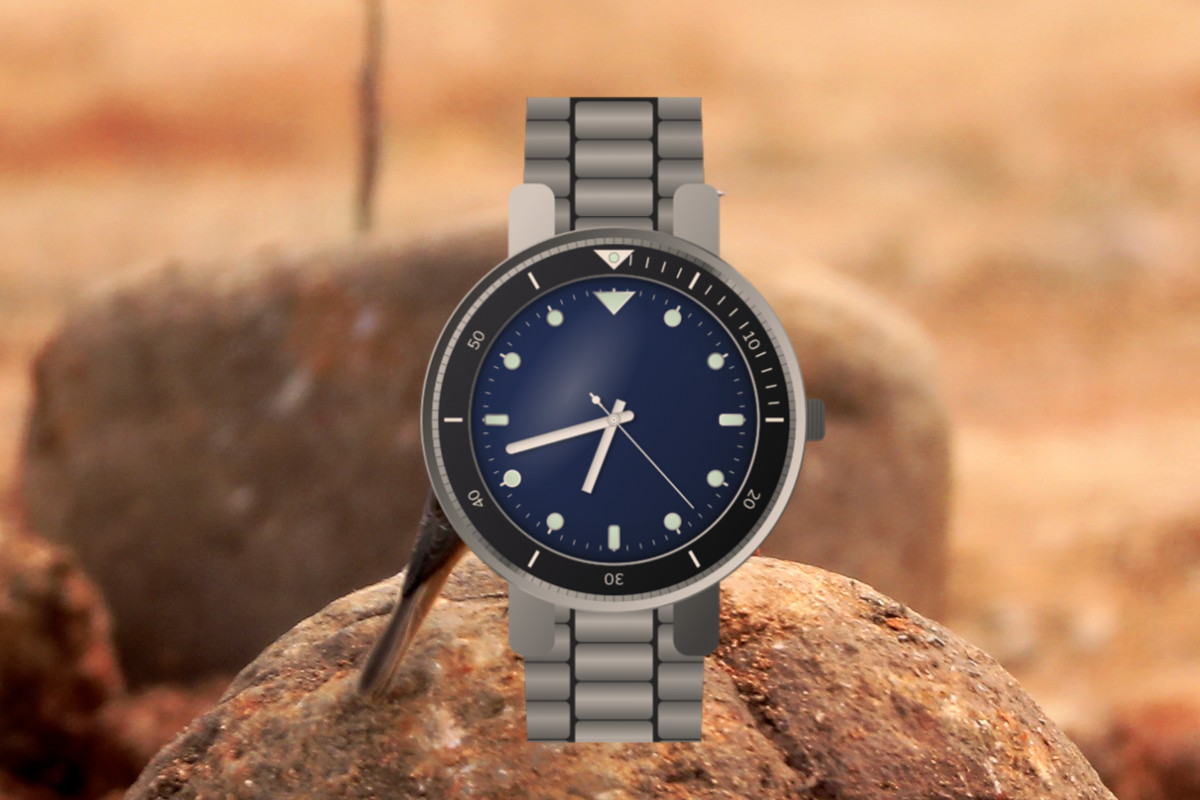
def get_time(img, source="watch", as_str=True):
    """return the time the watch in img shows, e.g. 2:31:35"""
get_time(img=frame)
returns 6:42:23
